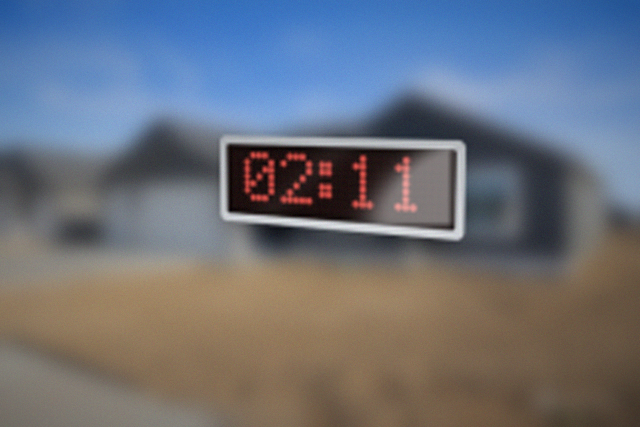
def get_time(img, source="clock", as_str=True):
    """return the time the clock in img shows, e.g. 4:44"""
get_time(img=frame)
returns 2:11
